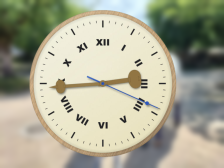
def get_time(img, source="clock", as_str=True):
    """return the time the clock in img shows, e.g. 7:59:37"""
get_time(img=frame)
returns 2:44:19
